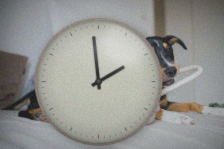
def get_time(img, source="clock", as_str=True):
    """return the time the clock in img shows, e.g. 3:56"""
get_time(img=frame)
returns 1:59
